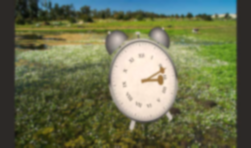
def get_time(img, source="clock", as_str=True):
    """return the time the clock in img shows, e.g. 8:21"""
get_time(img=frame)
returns 3:12
